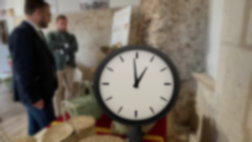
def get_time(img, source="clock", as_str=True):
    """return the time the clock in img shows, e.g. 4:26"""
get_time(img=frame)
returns 12:59
